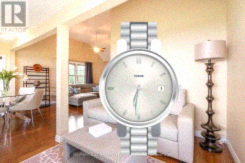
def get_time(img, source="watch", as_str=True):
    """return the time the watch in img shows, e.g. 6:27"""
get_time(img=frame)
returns 6:31
